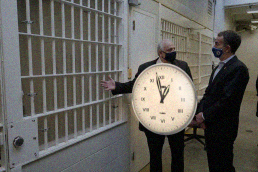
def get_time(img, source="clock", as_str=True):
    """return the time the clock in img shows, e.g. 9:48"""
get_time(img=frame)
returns 12:58
